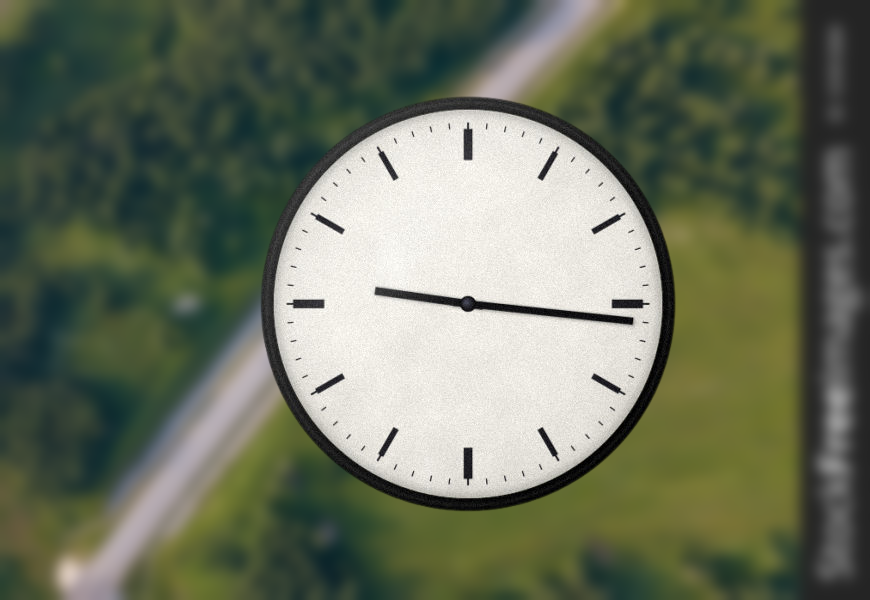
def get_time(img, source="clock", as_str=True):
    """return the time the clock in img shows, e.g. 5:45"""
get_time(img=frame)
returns 9:16
